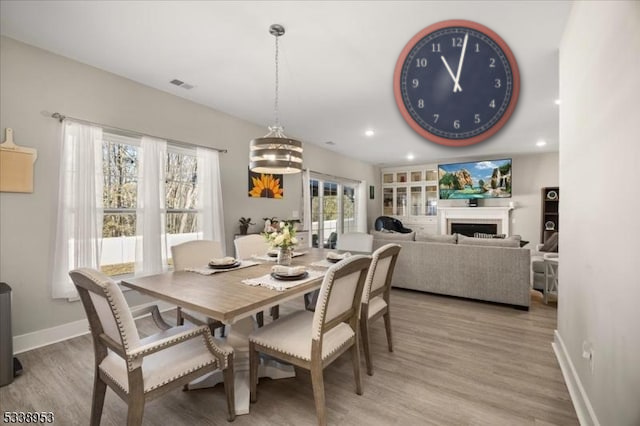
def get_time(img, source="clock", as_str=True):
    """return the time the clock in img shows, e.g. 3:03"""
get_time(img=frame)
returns 11:02
